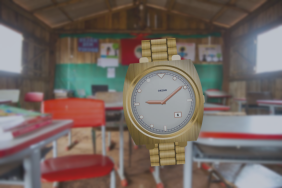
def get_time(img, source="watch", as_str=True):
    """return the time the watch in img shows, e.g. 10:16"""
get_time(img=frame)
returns 9:09
